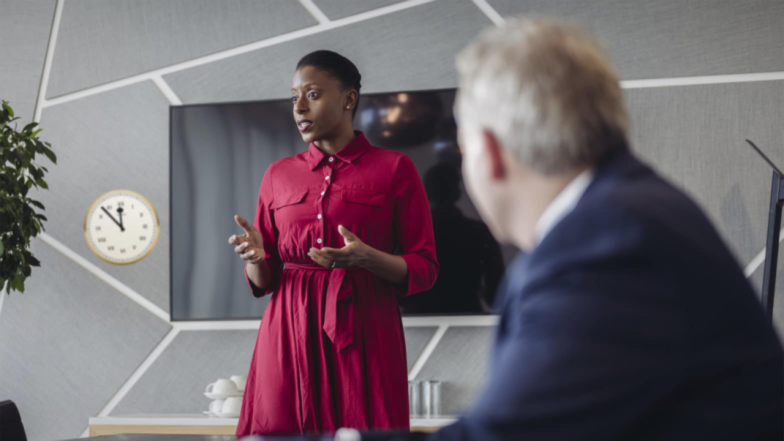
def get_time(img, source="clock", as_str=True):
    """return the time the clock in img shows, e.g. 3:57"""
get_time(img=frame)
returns 11:53
